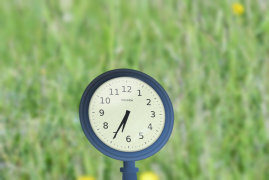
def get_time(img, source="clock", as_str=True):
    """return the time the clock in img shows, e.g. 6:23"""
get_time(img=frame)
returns 6:35
